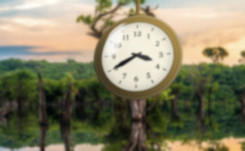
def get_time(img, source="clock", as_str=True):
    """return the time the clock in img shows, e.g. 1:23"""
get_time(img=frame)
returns 3:40
